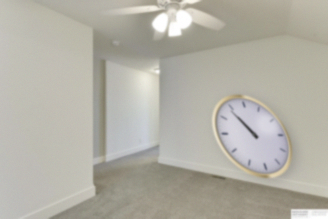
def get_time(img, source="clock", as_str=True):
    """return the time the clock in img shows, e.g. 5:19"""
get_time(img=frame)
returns 10:54
